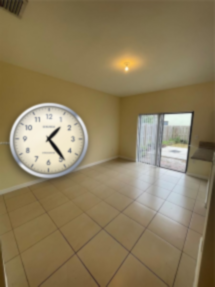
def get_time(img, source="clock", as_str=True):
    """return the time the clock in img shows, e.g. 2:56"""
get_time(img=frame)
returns 1:24
